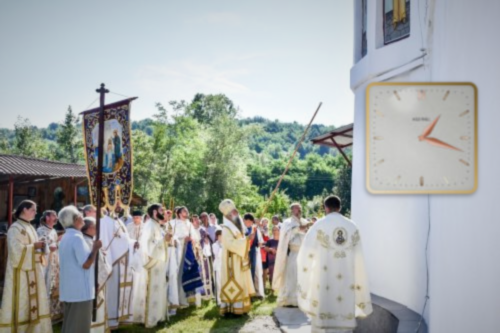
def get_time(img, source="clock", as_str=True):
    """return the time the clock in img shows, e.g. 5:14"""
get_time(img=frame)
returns 1:18
